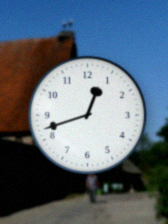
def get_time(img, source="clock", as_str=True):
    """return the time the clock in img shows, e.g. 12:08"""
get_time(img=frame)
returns 12:42
